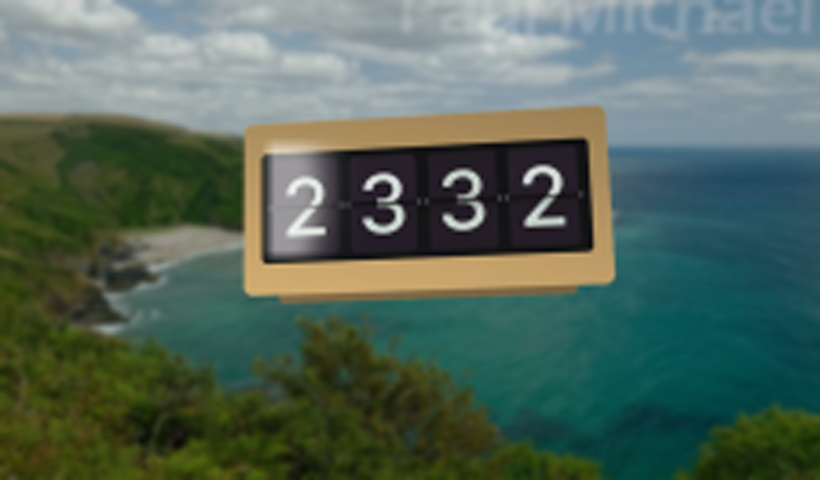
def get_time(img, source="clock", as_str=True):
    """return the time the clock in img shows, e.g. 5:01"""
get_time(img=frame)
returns 23:32
